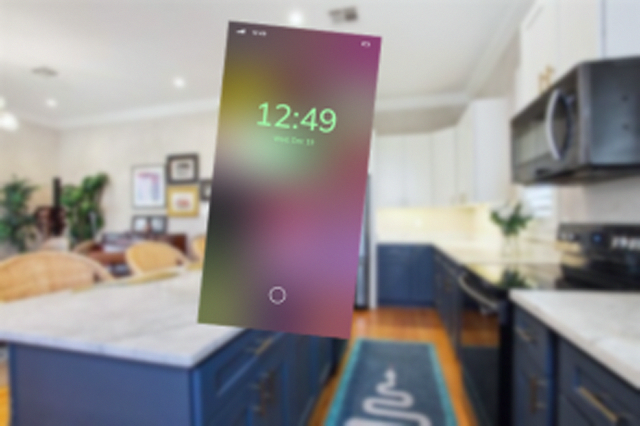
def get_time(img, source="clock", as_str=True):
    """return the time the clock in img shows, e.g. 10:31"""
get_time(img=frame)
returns 12:49
